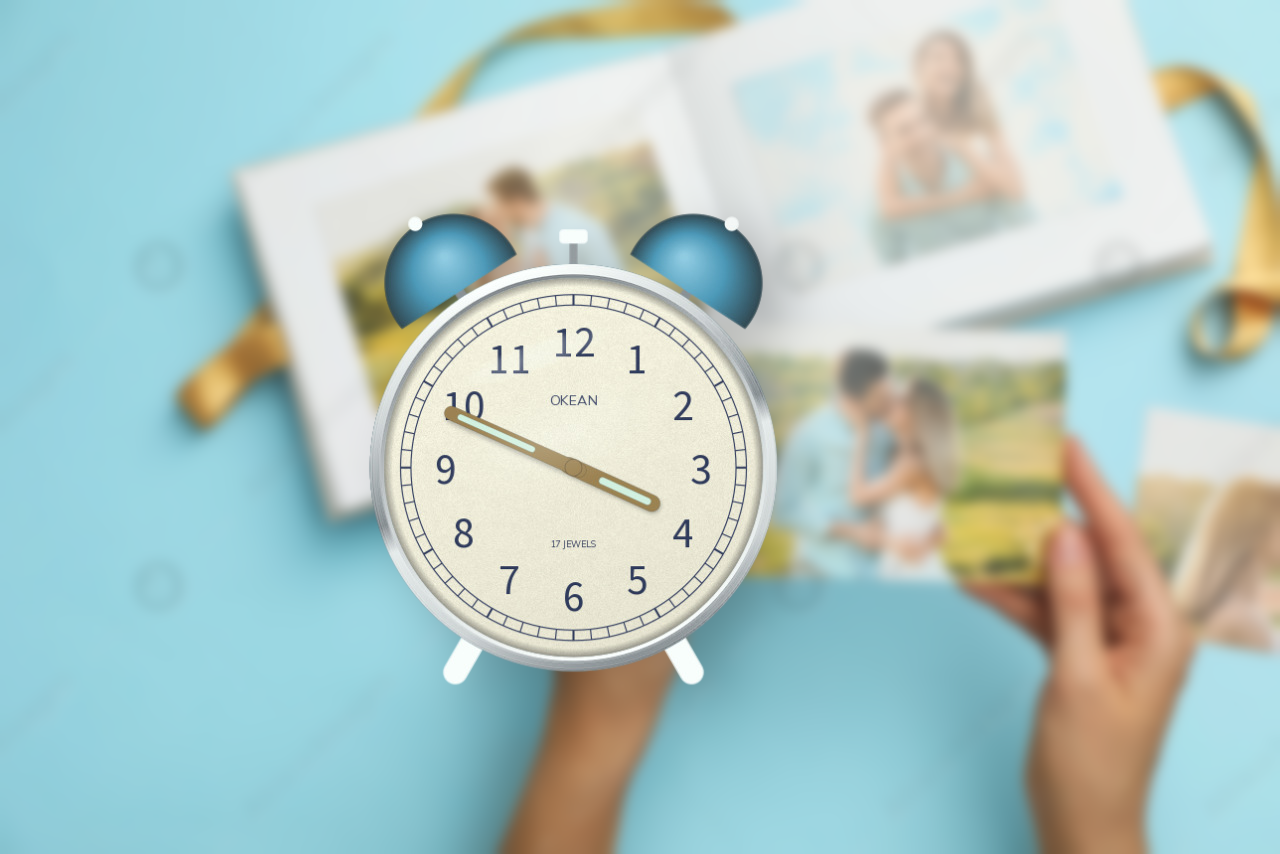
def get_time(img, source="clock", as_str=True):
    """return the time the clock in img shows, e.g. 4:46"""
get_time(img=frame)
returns 3:49
